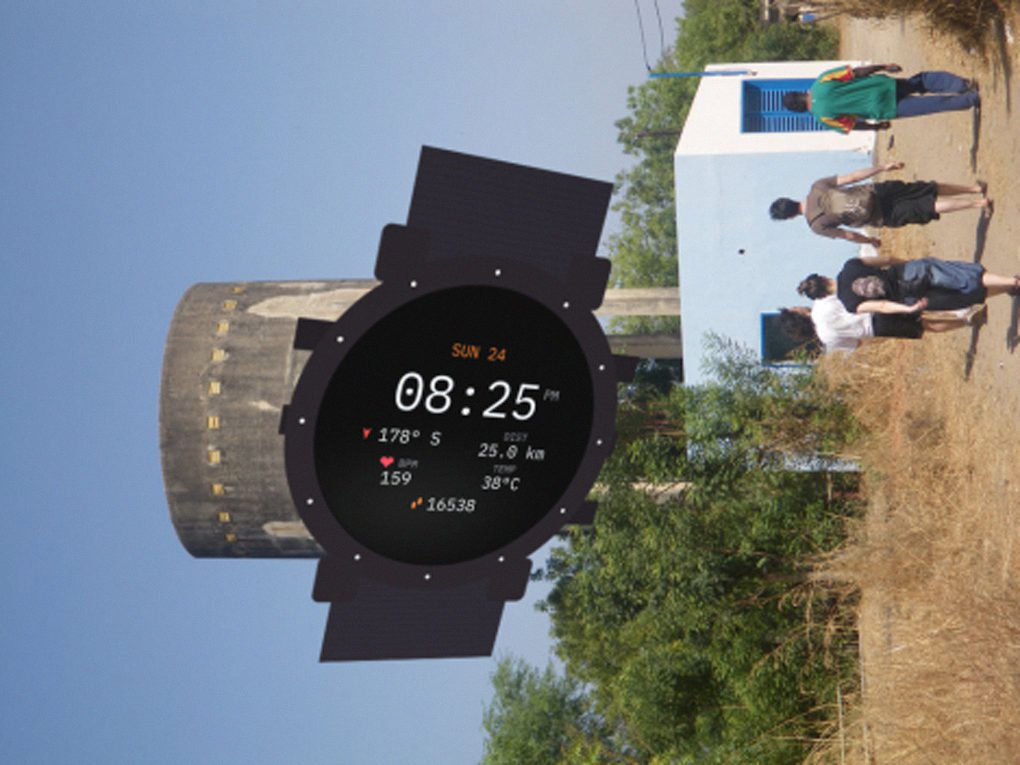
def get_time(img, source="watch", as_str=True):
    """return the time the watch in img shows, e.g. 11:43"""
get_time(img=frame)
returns 8:25
